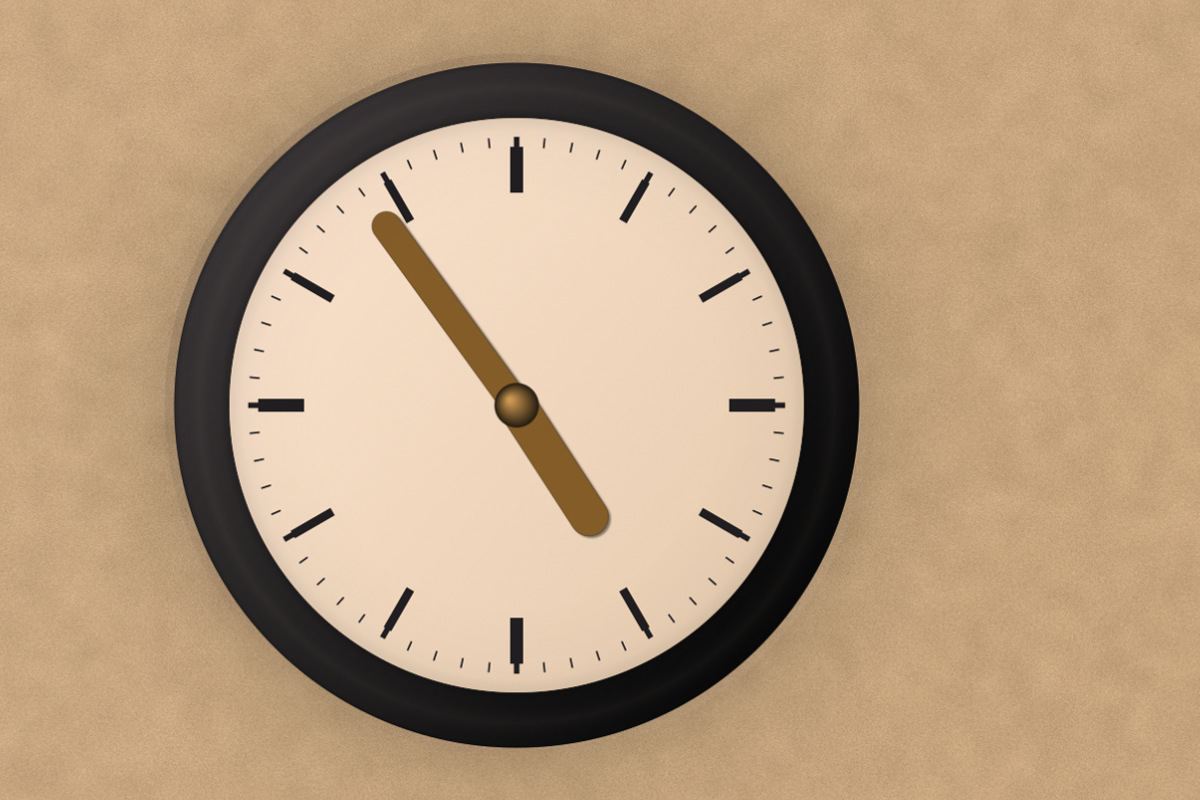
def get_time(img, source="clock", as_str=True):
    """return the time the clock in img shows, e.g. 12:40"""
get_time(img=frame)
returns 4:54
